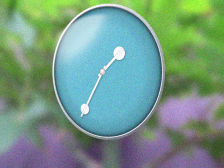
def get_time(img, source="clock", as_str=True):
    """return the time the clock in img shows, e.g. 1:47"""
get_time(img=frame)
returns 1:35
